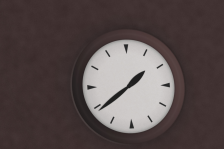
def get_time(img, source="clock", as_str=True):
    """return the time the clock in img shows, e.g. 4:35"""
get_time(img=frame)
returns 1:39
